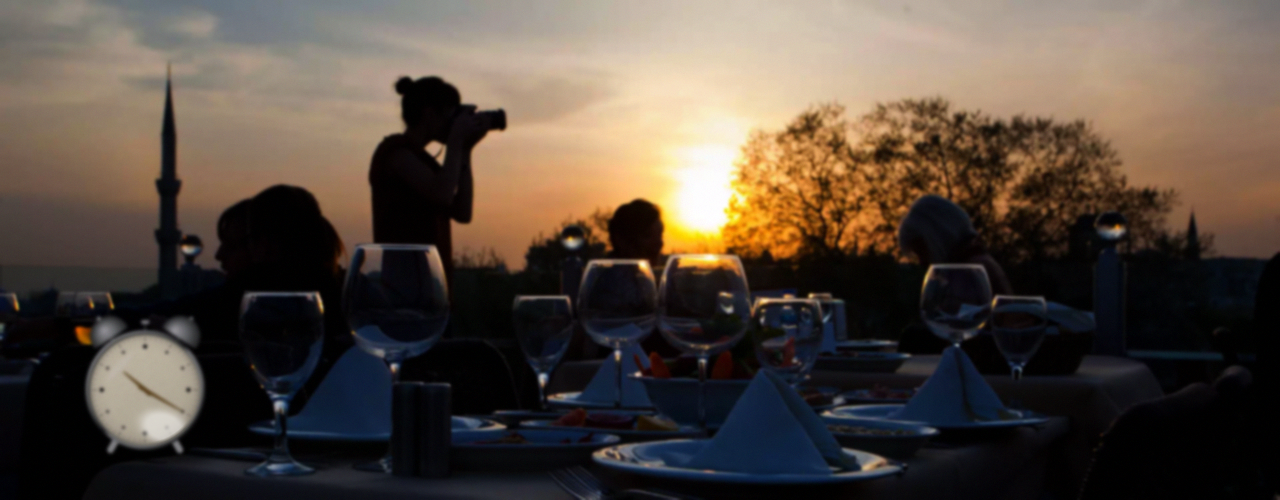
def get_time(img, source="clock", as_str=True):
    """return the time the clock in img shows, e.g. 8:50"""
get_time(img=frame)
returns 10:20
